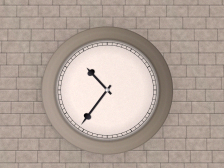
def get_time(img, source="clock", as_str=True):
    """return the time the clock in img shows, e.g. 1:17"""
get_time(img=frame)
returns 10:36
